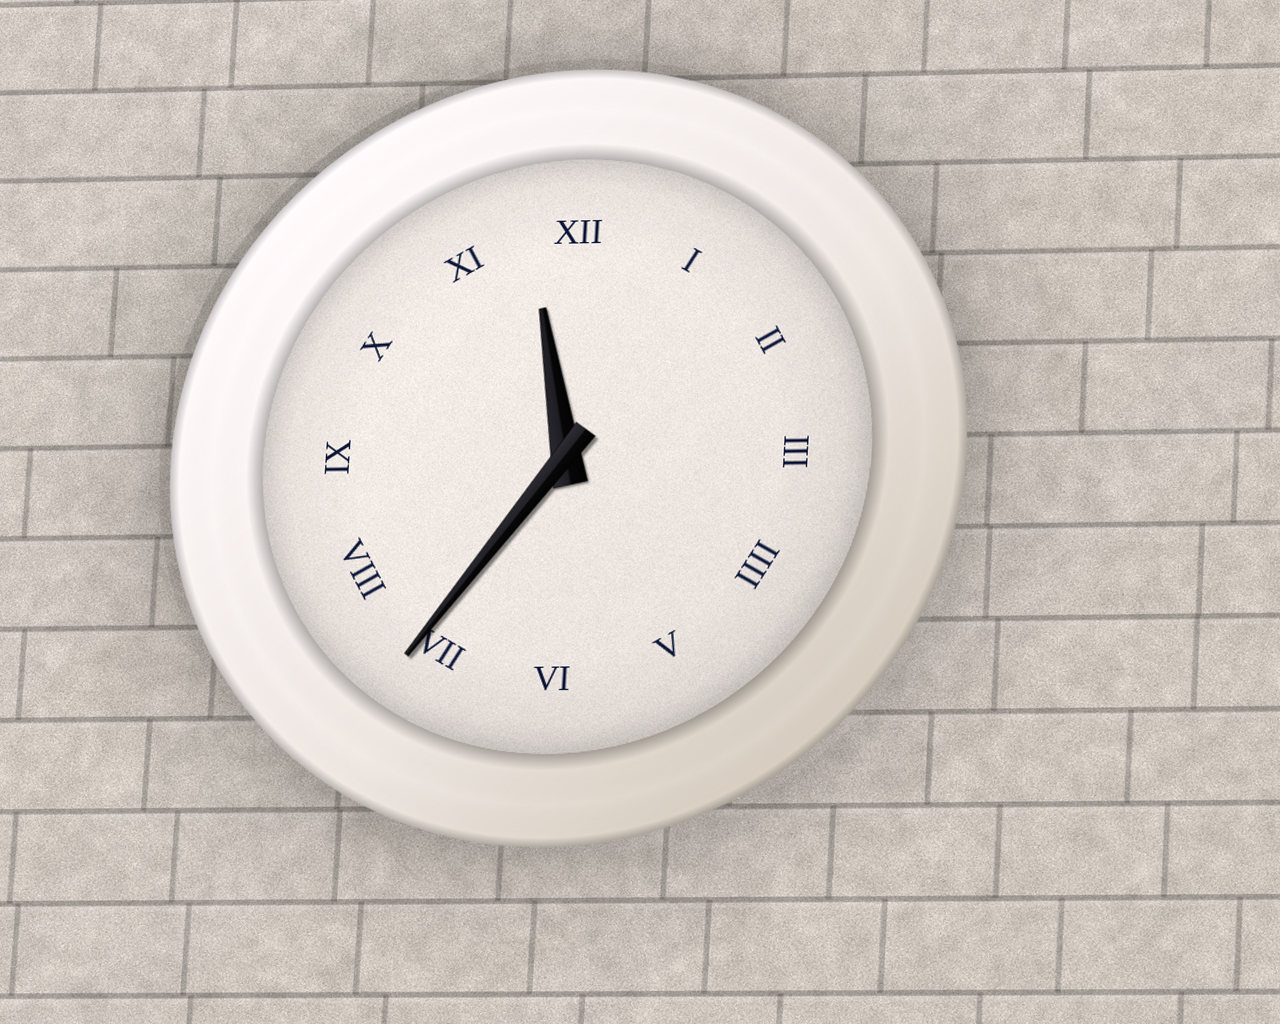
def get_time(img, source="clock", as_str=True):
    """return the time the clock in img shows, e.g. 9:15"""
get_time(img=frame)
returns 11:36
